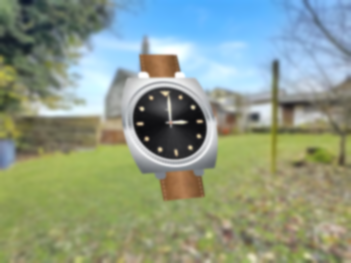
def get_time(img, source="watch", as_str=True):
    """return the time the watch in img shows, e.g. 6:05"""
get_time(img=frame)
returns 3:01
